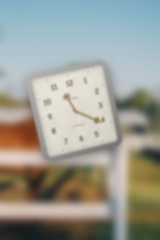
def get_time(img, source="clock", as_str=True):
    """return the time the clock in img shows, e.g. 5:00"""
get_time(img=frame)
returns 11:21
